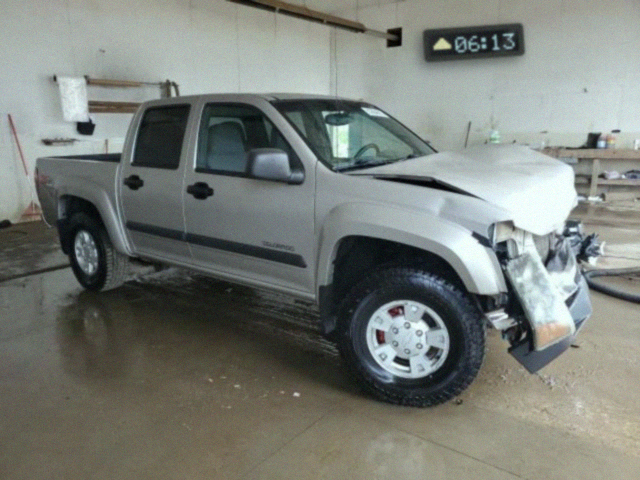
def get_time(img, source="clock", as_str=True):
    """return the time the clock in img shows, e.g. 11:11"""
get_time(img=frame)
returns 6:13
